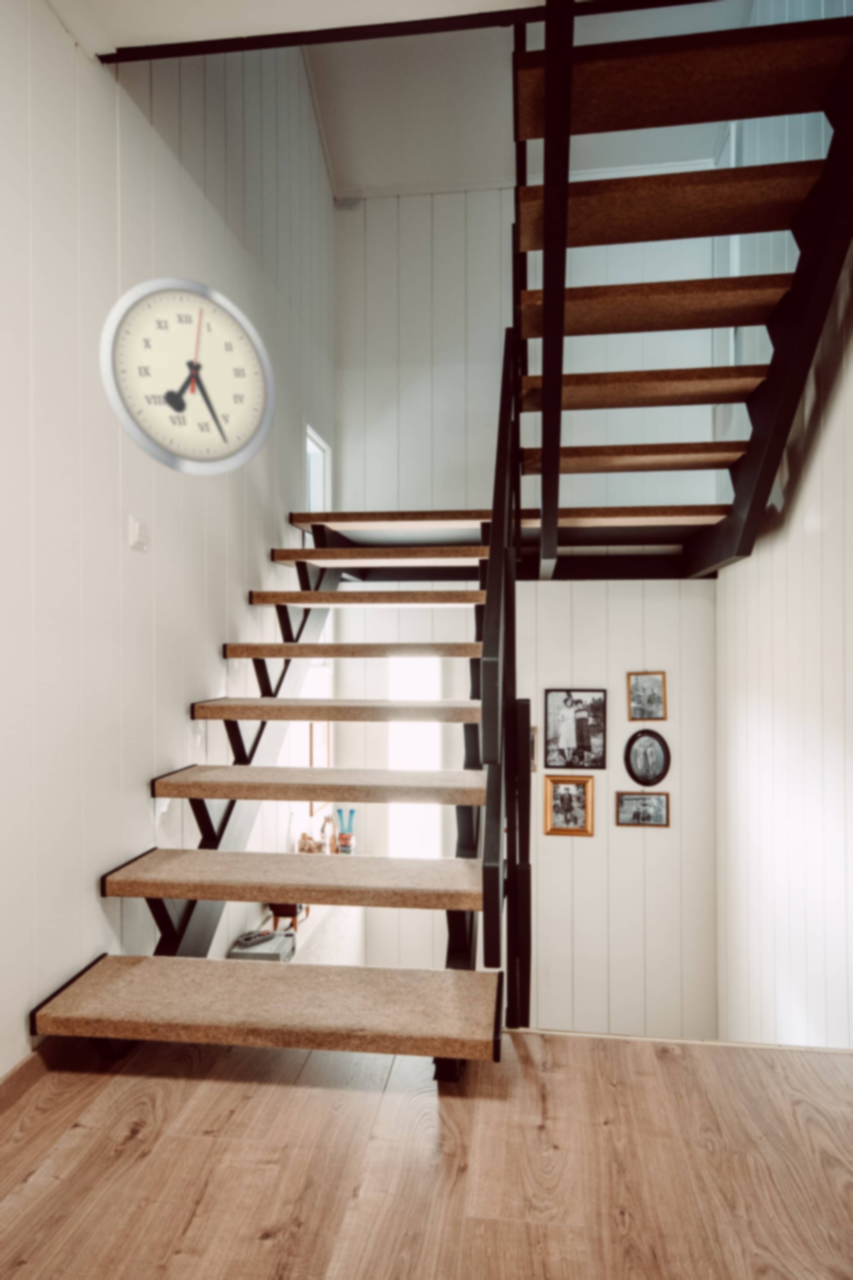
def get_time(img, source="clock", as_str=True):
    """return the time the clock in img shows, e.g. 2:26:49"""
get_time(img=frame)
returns 7:27:03
